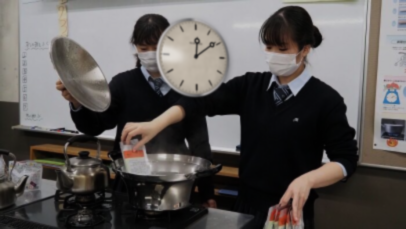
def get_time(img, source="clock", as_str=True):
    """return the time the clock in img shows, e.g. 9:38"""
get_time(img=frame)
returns 12:09
